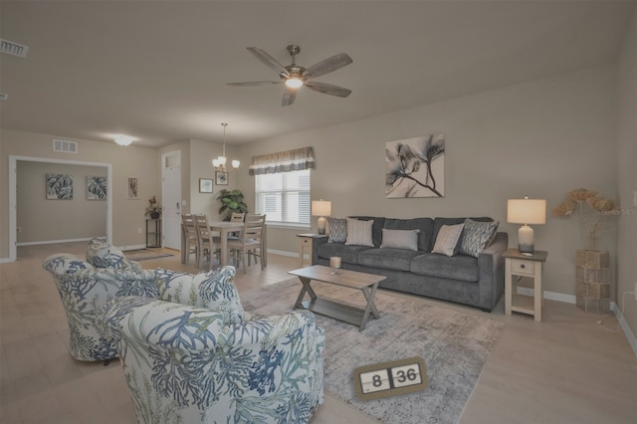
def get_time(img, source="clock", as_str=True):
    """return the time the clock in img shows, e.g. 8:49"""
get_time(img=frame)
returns 8:36
